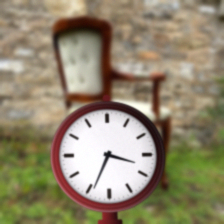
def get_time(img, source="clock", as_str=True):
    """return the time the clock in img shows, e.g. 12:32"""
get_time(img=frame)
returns 3:34
